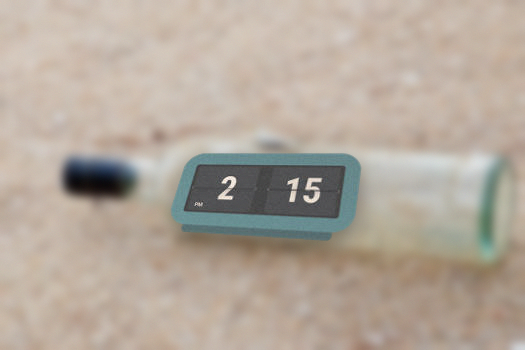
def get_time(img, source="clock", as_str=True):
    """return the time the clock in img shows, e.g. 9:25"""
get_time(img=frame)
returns 2:15
